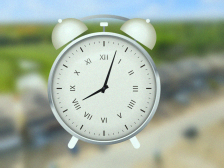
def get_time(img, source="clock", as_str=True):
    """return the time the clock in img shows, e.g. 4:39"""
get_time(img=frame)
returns 8:03
